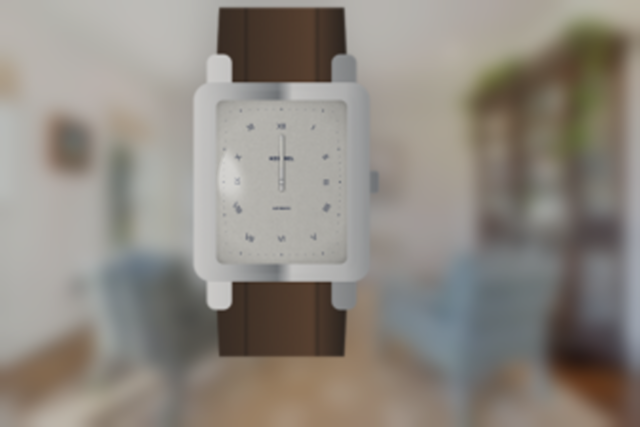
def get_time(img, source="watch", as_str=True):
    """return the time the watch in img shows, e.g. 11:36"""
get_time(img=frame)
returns 12:00
